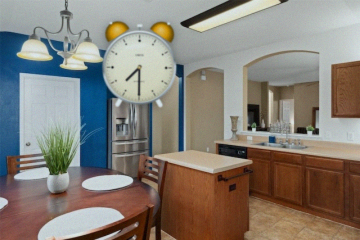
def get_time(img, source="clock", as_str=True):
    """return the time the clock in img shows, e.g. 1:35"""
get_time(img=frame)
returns 7:30
